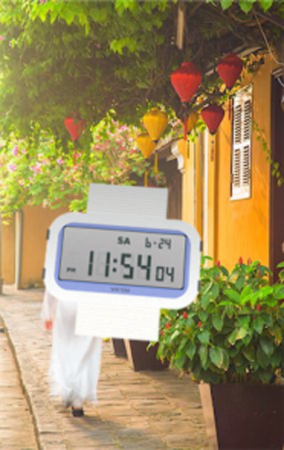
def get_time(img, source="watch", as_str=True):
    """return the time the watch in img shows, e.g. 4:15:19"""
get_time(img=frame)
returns 11:54:04
